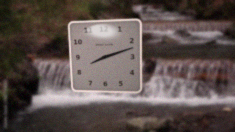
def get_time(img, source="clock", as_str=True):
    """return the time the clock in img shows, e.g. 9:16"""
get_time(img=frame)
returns 8:12
